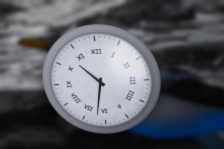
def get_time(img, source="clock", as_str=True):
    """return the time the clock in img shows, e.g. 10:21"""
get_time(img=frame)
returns 10:32
